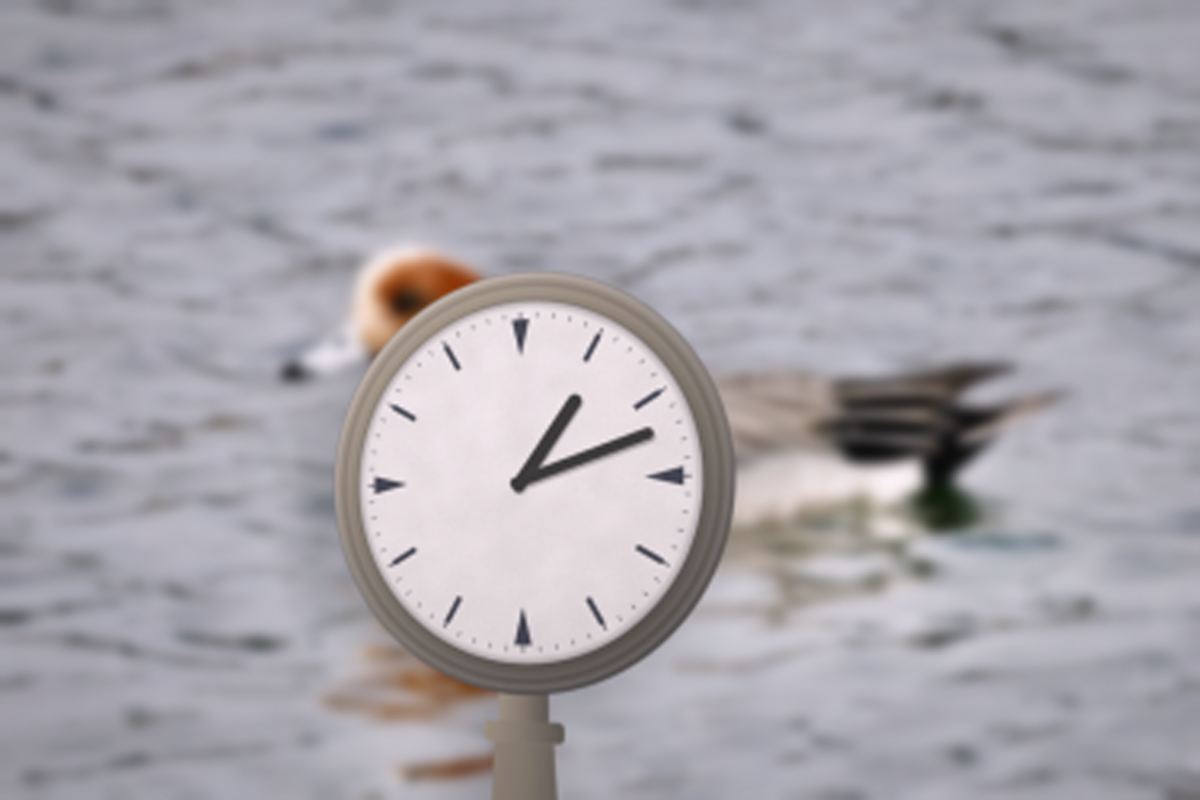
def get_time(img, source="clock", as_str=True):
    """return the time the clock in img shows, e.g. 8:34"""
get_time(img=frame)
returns 1:12
